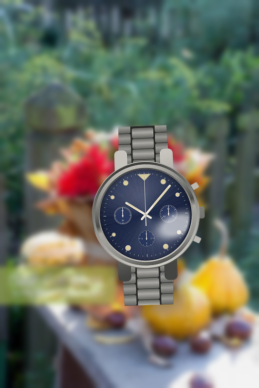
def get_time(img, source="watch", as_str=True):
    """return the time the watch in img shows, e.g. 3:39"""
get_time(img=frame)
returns 10:07
